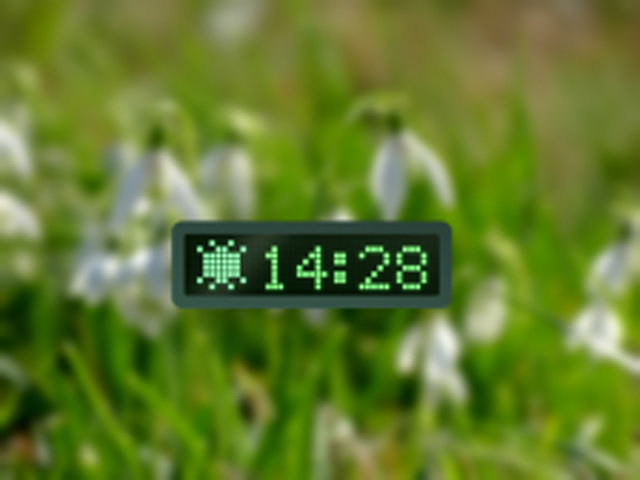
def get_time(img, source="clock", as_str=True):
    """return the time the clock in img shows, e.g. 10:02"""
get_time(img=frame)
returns 14:28
